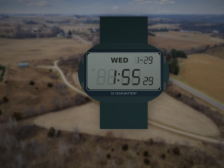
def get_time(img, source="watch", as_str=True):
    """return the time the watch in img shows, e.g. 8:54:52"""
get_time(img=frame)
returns 1:55:29
